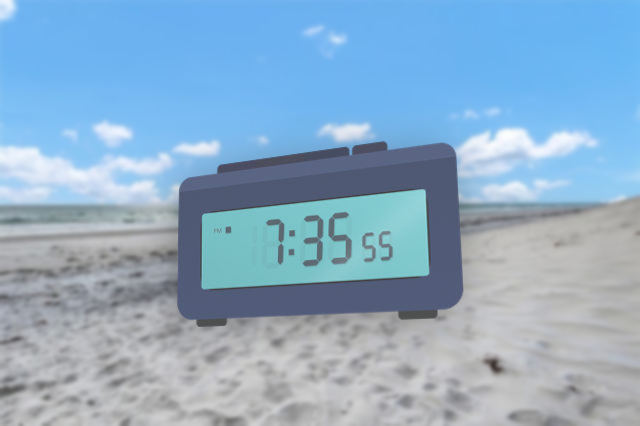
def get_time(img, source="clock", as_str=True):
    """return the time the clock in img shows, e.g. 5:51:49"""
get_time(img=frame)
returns 7:35:55
